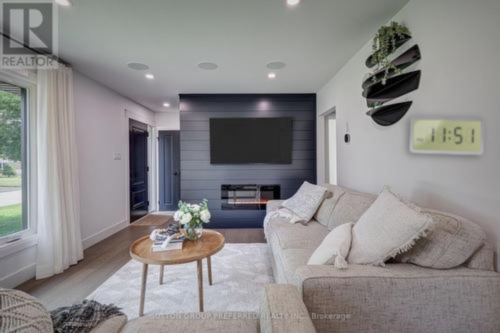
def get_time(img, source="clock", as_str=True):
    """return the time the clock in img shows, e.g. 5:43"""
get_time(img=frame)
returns 11:51
